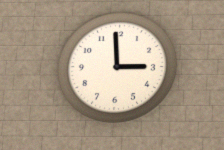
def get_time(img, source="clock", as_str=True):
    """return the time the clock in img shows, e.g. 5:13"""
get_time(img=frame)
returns 2:59
